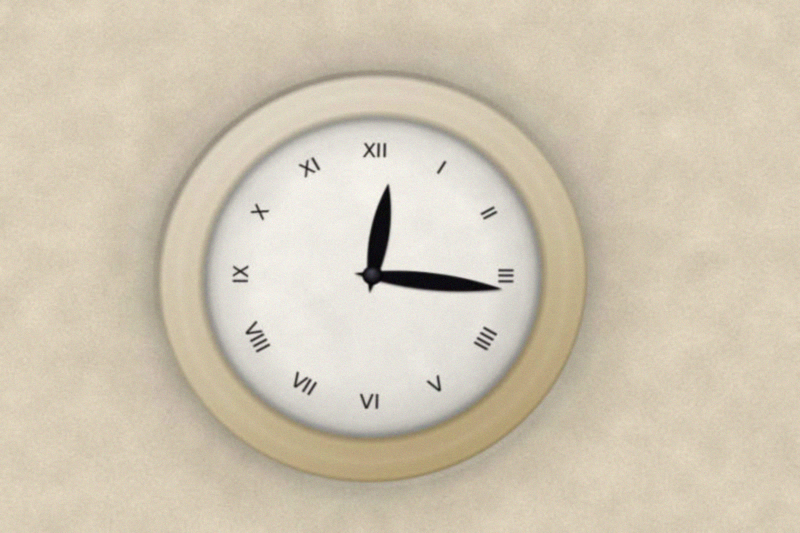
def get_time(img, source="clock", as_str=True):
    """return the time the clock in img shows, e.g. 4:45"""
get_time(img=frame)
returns 12:16
